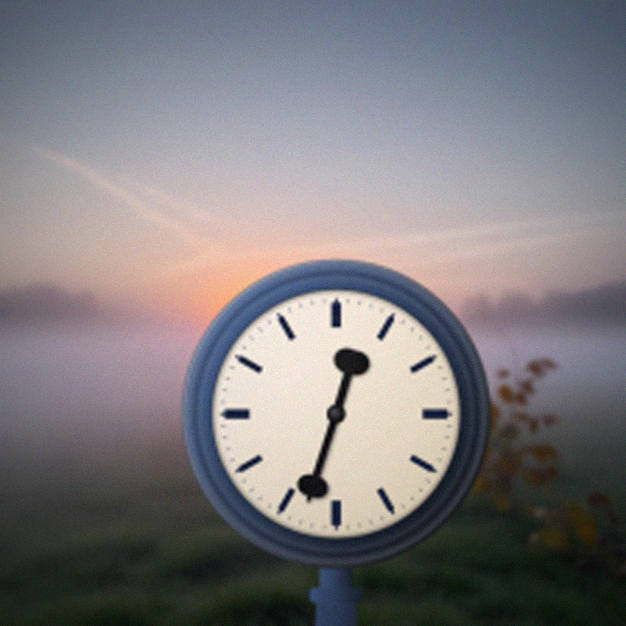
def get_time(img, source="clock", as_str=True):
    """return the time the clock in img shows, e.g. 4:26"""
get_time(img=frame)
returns 12:33
